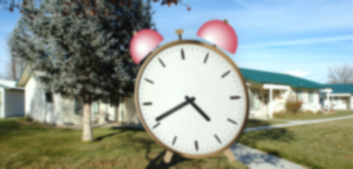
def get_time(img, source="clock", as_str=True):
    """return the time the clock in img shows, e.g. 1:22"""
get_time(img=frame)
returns 4:41
